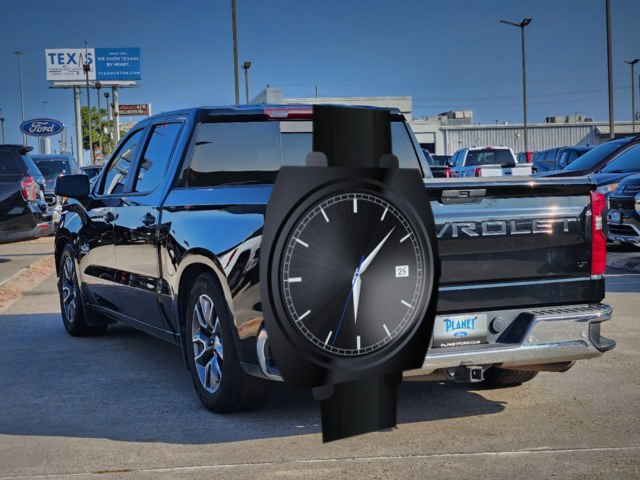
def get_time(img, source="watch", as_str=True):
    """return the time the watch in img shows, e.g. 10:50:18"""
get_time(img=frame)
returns 6:07:34
